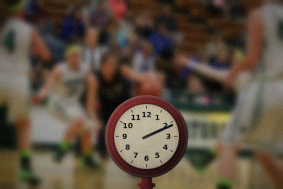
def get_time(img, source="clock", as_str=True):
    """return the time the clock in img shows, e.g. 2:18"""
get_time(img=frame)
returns 2:11
